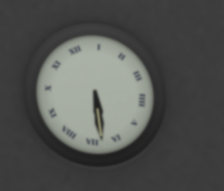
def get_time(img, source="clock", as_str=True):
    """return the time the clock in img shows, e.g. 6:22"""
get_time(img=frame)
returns 6:33
